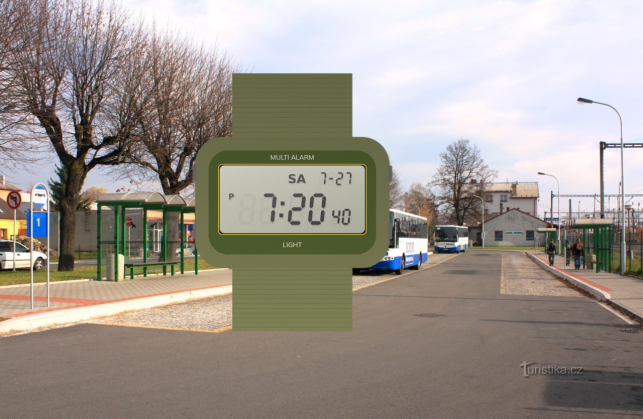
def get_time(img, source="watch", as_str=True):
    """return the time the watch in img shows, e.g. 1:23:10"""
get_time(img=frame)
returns 7:20:40
